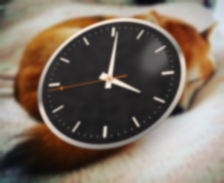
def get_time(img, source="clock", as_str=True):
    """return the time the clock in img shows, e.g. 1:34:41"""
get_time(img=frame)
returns 4:00:44
